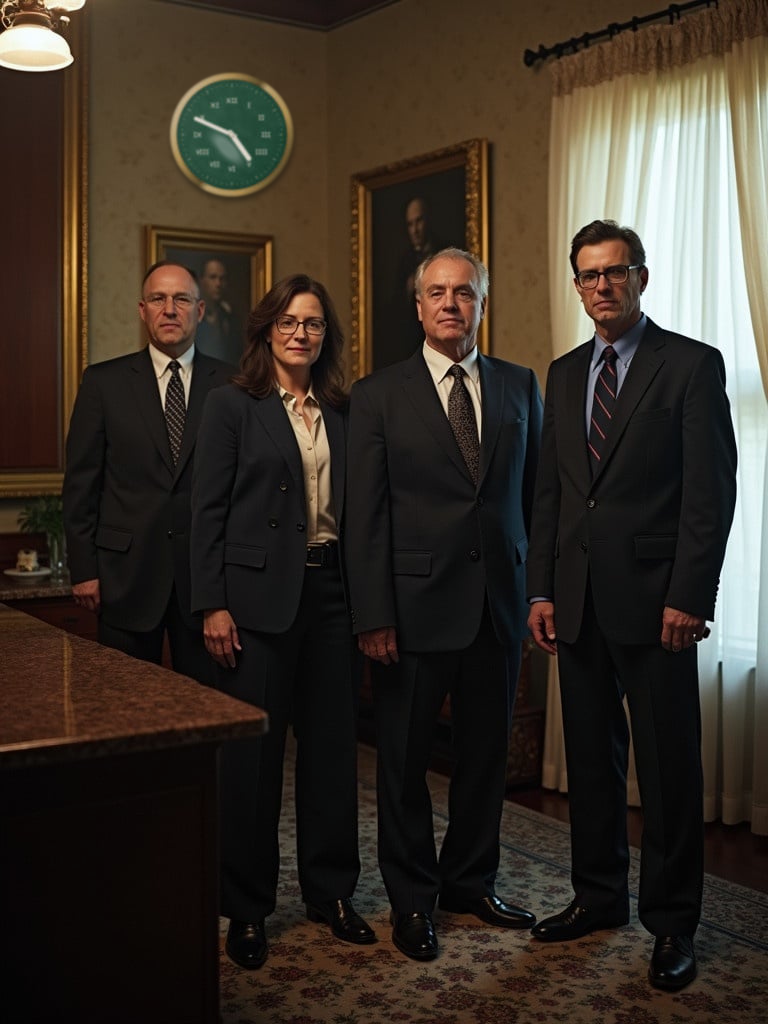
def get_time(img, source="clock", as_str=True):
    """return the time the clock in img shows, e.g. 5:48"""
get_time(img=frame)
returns 4:49
